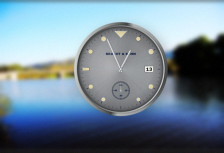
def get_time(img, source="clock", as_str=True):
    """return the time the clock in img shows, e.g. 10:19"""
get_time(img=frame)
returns 12:56
